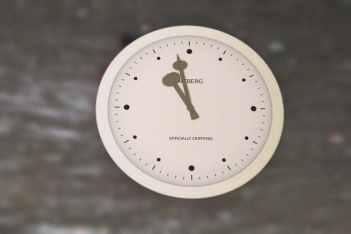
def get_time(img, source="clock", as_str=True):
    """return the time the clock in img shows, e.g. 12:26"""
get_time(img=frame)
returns 10:58
